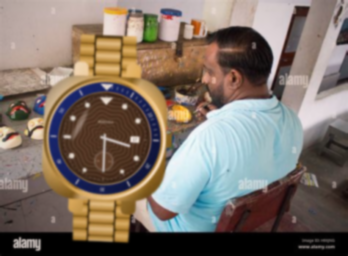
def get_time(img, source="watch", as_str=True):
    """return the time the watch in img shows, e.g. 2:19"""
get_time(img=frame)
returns 3:30
